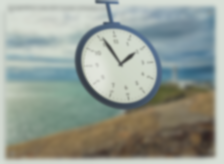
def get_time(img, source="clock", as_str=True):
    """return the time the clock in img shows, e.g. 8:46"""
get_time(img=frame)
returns 1:56
